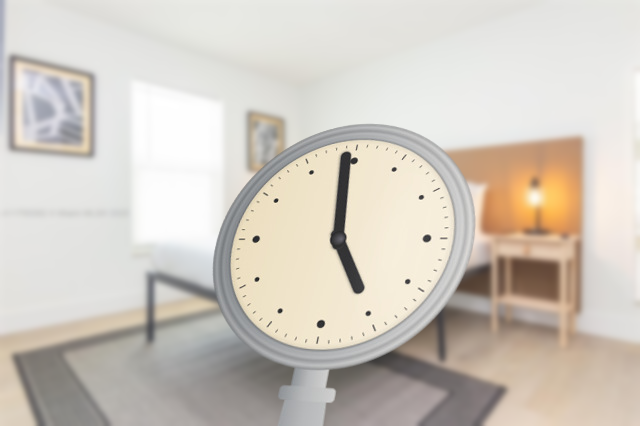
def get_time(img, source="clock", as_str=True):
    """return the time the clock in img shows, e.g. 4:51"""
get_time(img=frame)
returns 4:59
